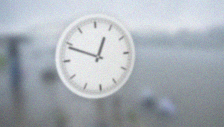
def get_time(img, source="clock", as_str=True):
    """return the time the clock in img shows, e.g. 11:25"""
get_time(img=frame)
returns 12:49
